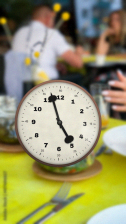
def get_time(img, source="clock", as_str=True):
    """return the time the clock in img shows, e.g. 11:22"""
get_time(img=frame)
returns 4:57
